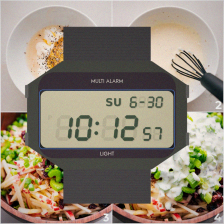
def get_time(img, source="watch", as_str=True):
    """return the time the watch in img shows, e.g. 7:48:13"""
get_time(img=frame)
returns 10:12:57
